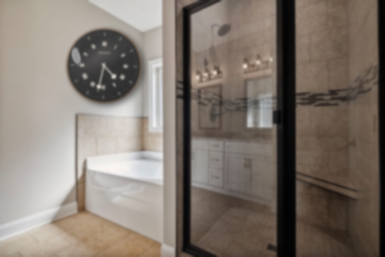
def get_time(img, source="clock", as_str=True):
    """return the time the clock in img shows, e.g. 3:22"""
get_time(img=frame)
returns 4:32
